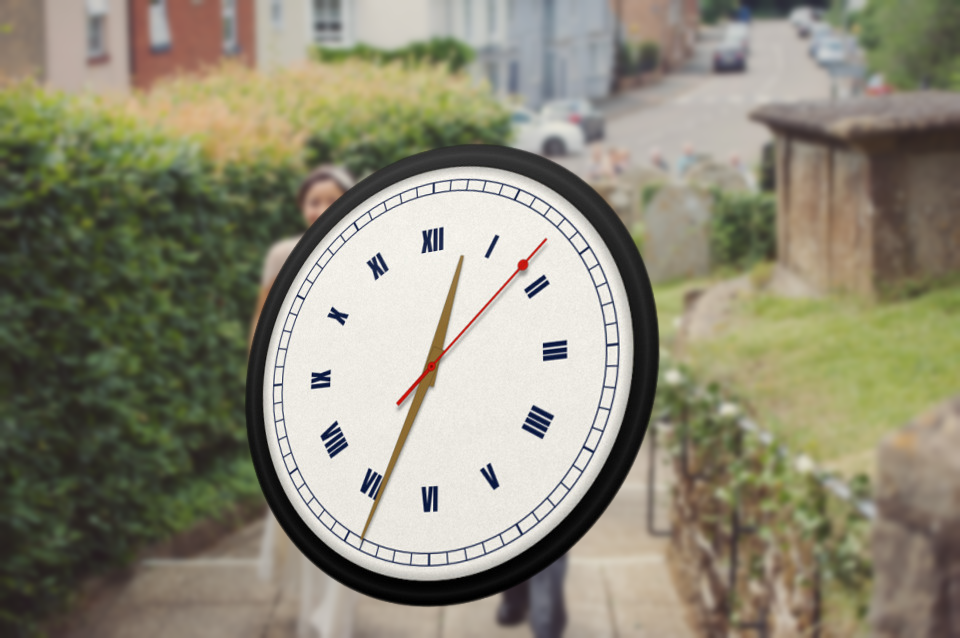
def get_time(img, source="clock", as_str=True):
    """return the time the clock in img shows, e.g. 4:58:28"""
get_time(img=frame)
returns 12:34:08
